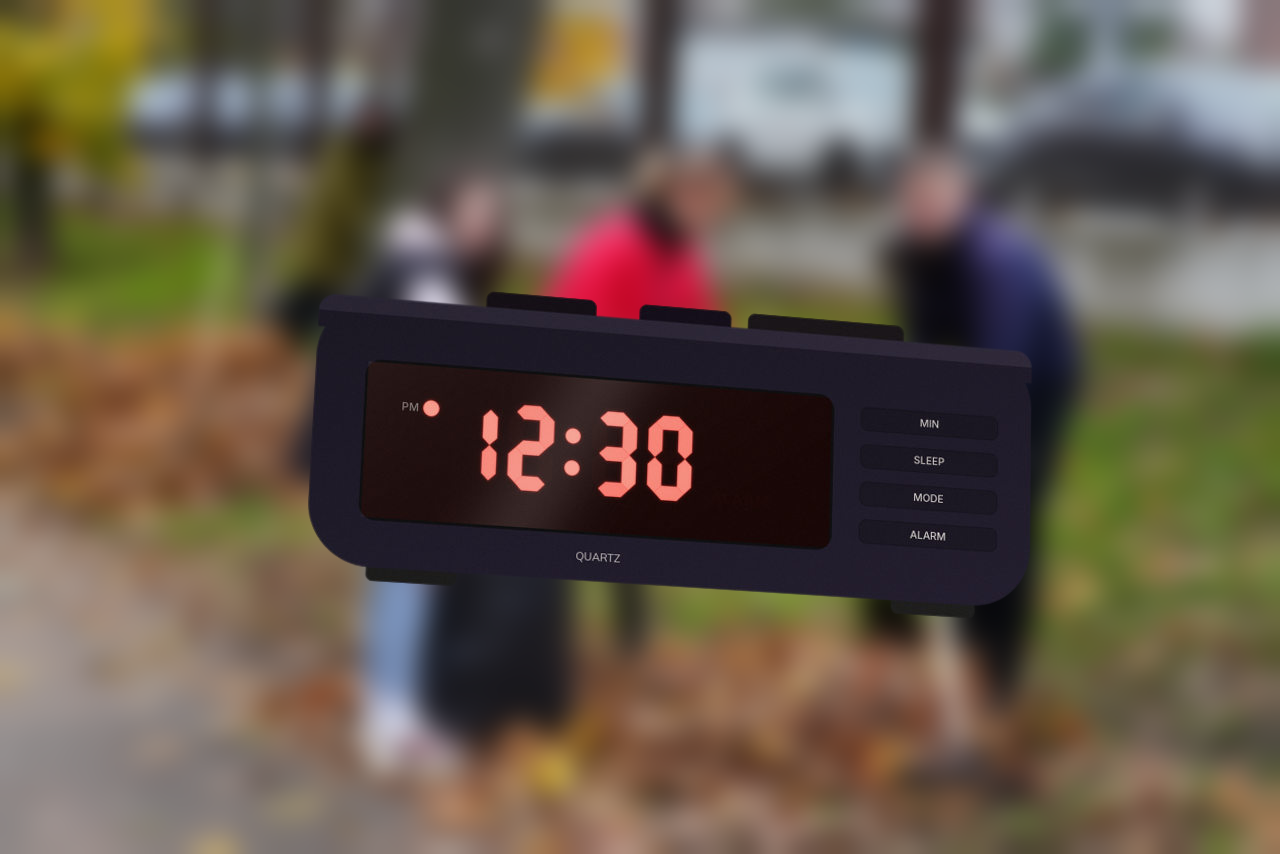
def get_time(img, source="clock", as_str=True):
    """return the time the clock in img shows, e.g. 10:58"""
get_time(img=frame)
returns 12:30
